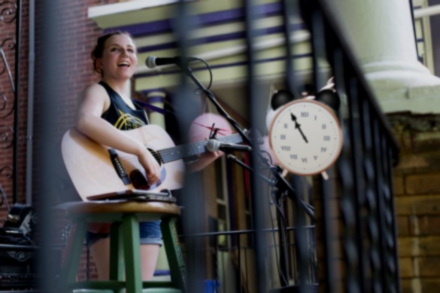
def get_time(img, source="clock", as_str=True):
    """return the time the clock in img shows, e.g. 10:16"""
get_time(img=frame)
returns 10:55
